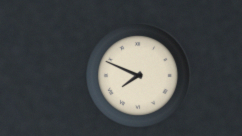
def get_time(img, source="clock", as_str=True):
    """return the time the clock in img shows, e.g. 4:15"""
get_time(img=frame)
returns 7:49
